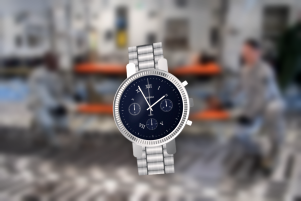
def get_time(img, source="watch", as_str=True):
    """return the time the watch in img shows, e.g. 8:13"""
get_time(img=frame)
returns 1:56
